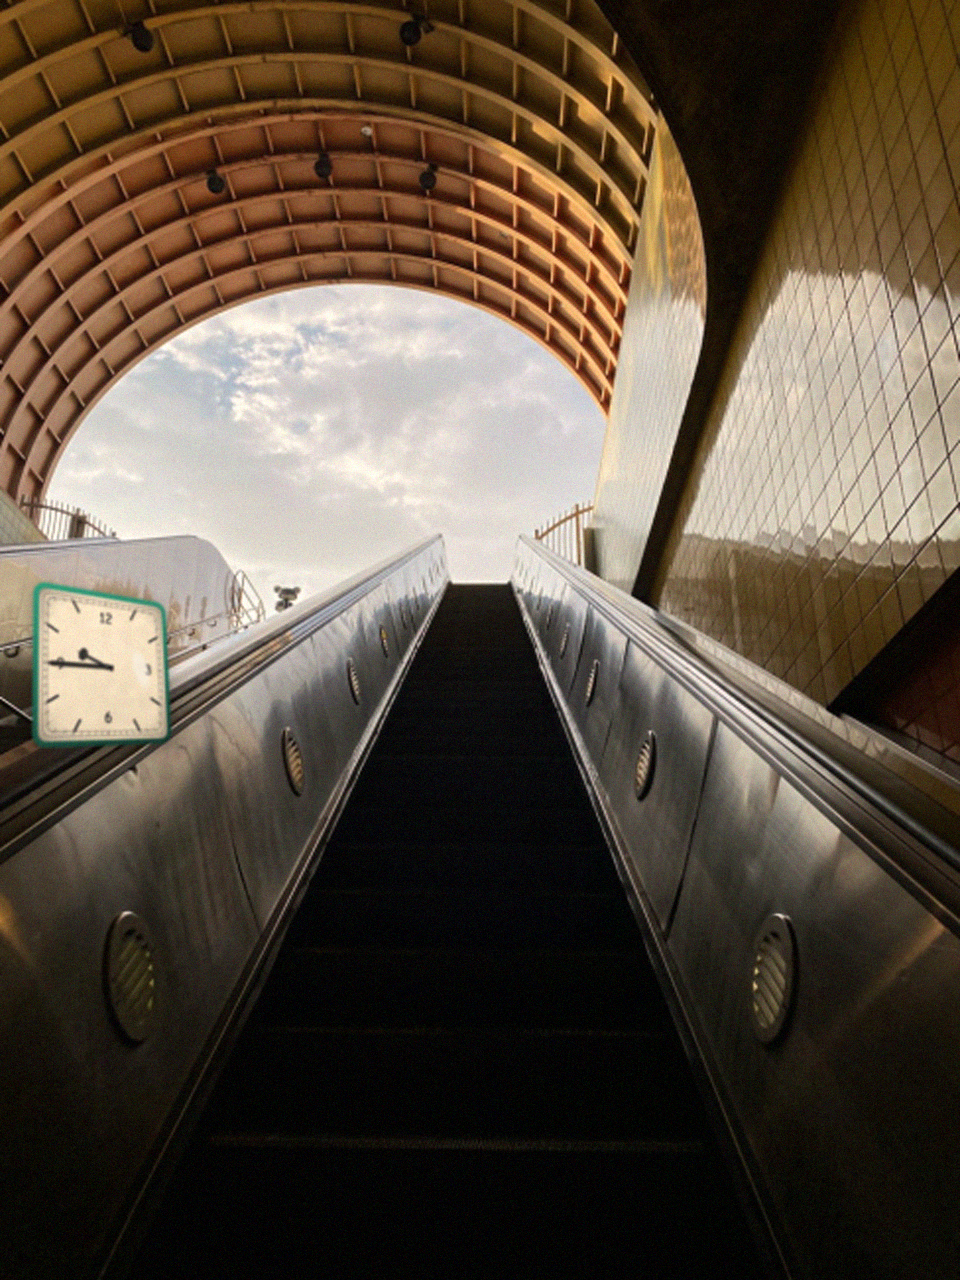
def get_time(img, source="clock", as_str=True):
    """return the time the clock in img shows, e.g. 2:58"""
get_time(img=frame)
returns 9:45
